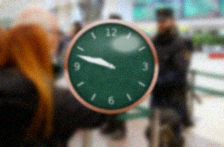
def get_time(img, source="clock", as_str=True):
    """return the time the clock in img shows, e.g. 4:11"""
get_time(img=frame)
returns 9:48
